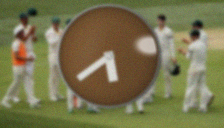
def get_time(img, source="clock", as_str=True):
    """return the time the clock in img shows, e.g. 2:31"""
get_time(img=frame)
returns 5:39
